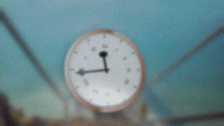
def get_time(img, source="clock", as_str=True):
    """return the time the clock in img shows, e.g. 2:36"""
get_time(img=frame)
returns 11:44
